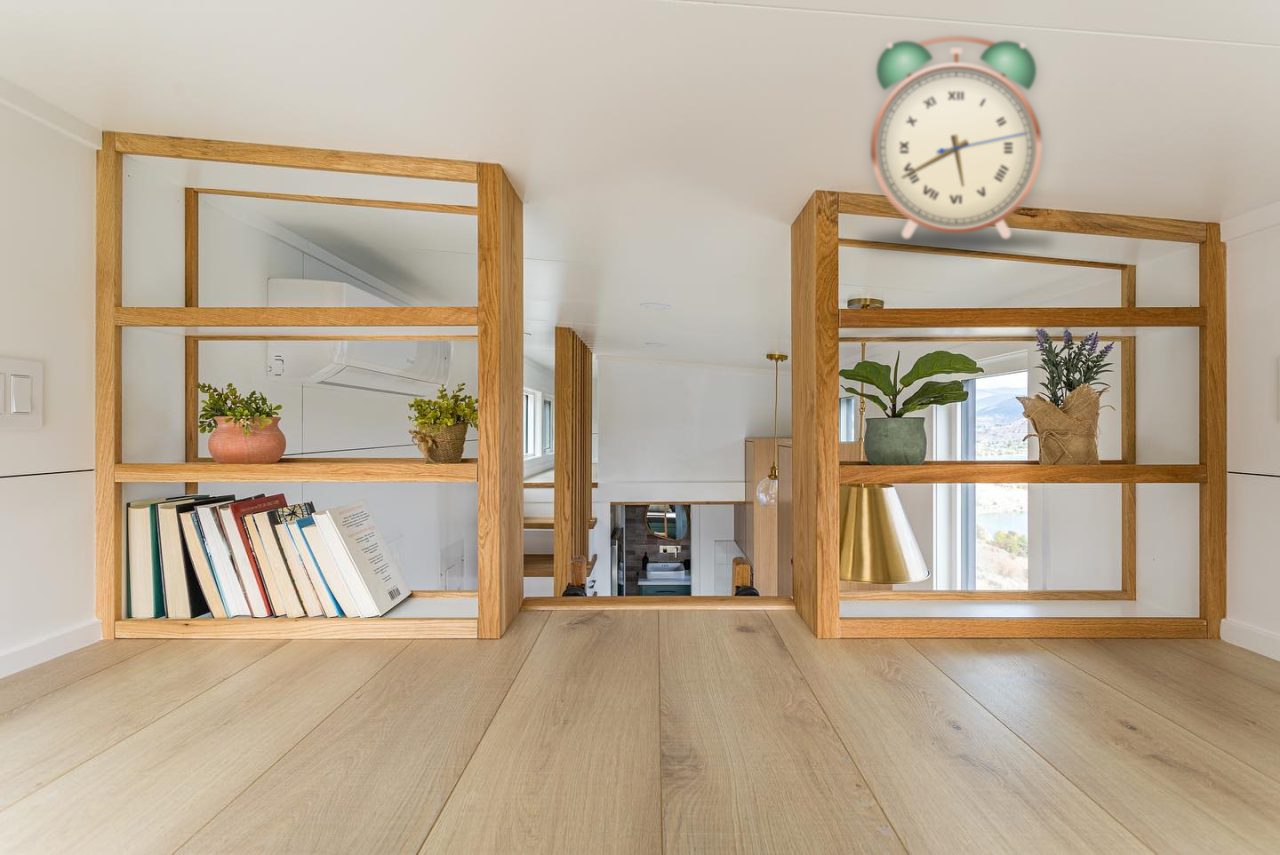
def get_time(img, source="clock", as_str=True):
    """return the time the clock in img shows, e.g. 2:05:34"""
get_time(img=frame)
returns 5:40:13
